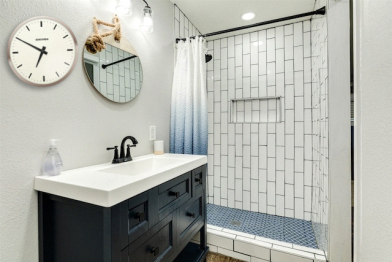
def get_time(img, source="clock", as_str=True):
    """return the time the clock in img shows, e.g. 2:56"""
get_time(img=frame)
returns 6:50
